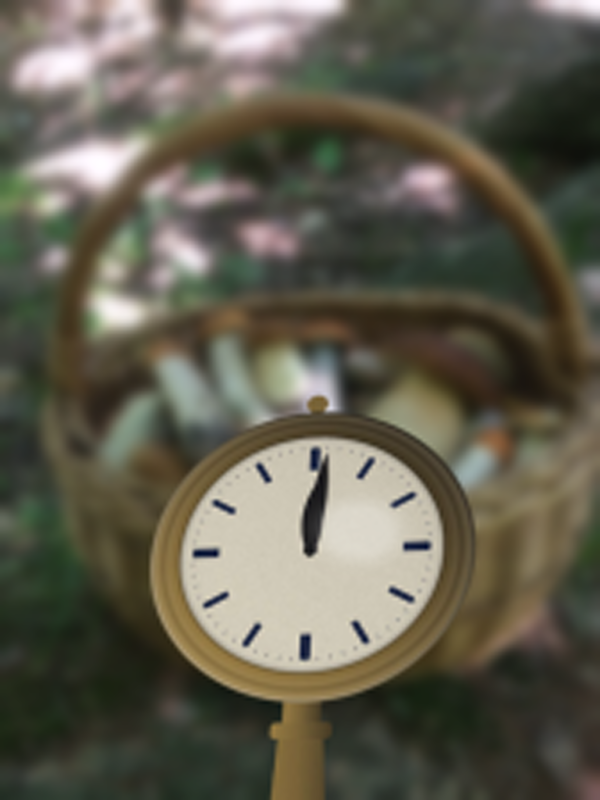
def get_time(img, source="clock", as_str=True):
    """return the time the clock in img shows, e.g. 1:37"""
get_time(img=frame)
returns 12:01
